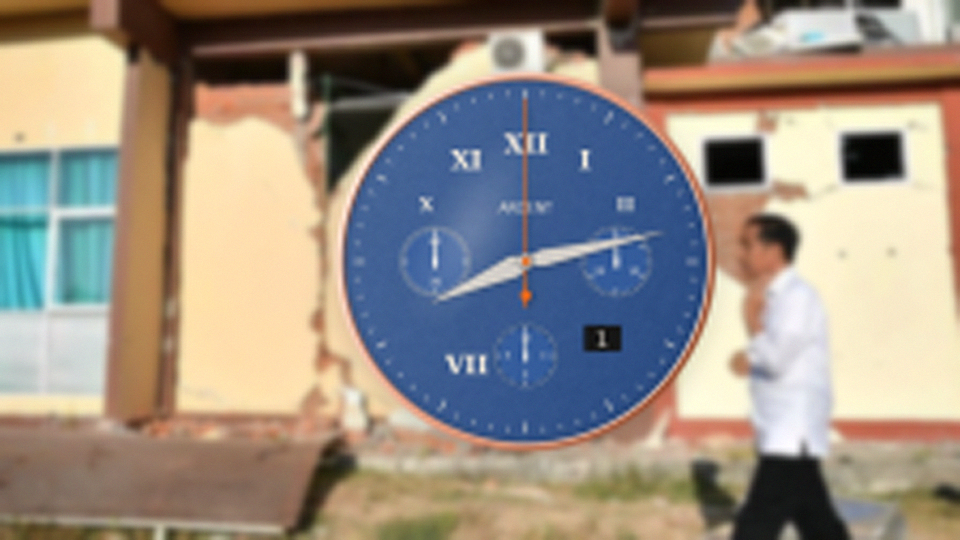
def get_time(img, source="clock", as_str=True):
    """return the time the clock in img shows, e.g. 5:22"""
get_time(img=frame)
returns 8:13
